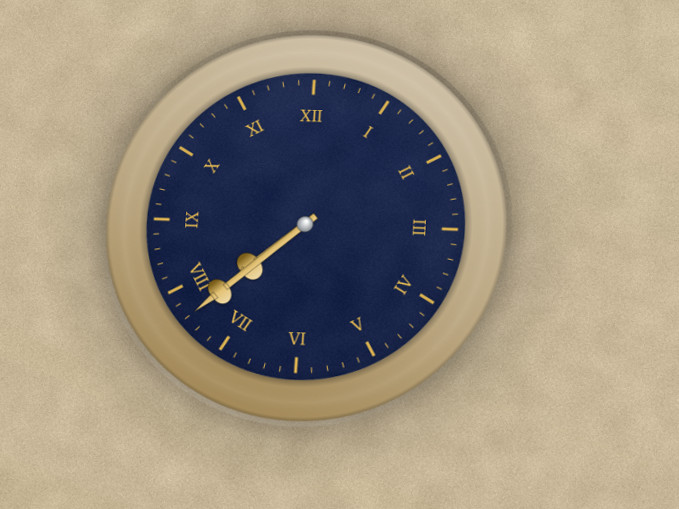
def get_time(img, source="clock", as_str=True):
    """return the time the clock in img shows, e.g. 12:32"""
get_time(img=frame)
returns 7:38
